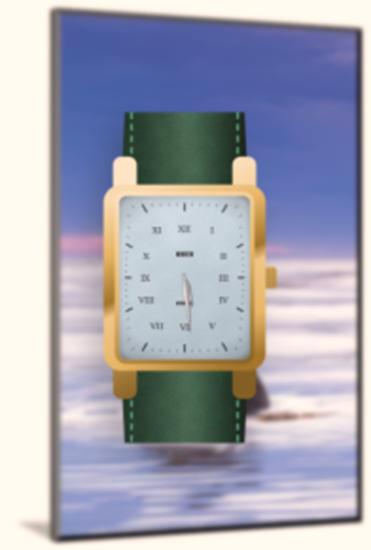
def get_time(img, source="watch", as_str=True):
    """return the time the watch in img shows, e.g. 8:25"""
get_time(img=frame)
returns 5:29
